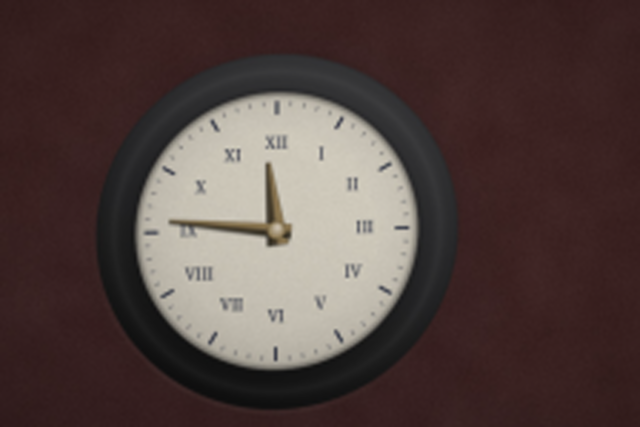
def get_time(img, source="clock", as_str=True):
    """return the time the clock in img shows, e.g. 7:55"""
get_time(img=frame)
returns 11:46
